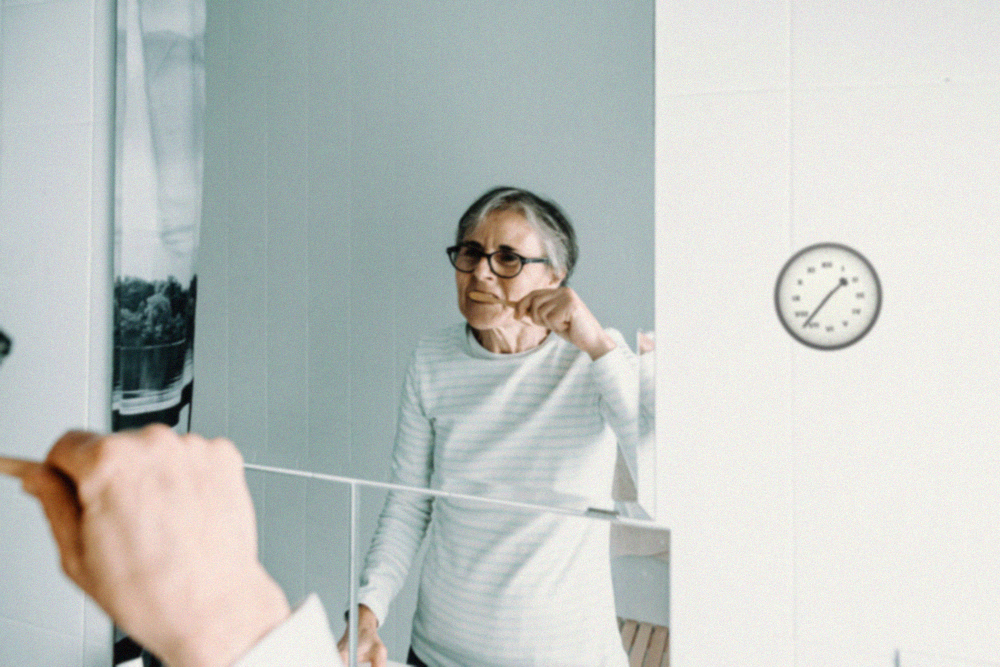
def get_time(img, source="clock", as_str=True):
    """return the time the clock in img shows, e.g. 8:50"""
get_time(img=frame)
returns 1:37
